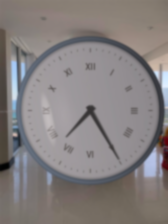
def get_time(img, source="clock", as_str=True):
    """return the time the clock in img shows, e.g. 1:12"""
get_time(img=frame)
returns 7:25
